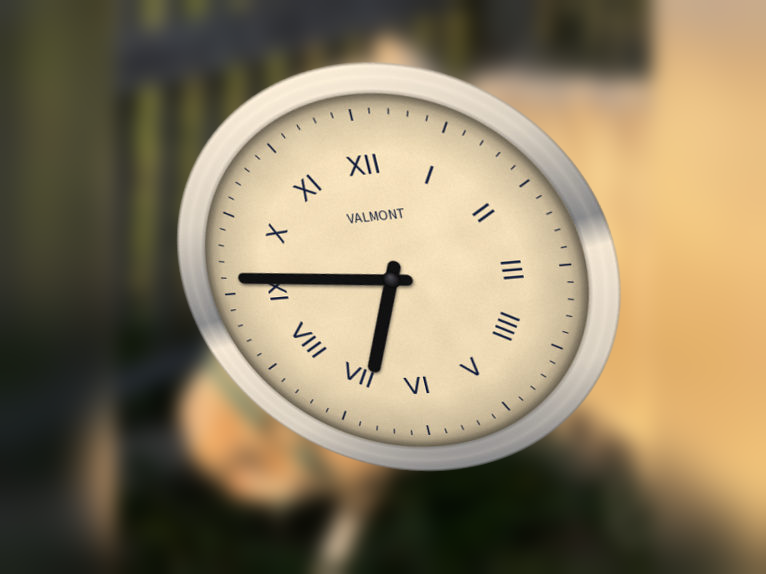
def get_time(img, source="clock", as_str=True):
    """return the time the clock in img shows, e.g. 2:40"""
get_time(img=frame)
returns 6:46
